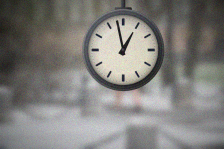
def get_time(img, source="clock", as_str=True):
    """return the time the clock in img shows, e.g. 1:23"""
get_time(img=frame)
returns 12:58
